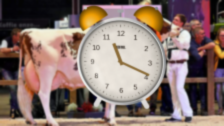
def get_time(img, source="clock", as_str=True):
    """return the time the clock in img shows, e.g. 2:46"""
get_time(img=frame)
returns 11:19
